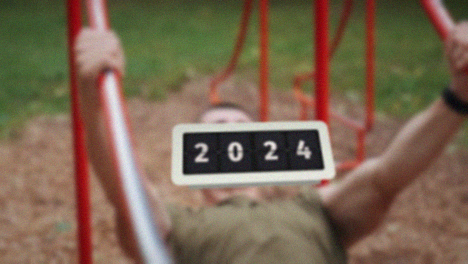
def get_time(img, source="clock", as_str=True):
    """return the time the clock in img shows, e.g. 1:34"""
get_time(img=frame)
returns 20:24
